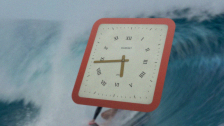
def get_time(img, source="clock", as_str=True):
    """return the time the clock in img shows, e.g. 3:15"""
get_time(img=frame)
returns 5:44
